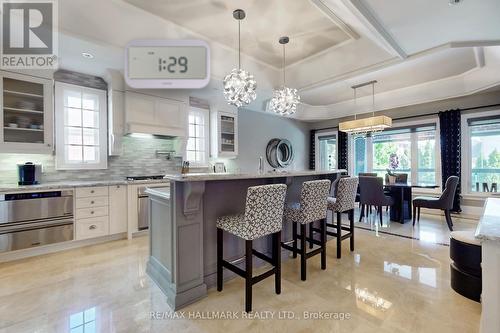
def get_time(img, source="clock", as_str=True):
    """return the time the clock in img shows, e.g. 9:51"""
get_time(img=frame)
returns 1:29
